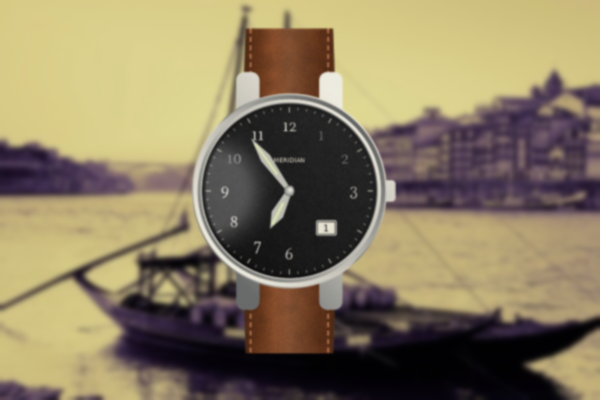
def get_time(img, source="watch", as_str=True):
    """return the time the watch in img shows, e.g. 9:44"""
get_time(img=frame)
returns 6:54
